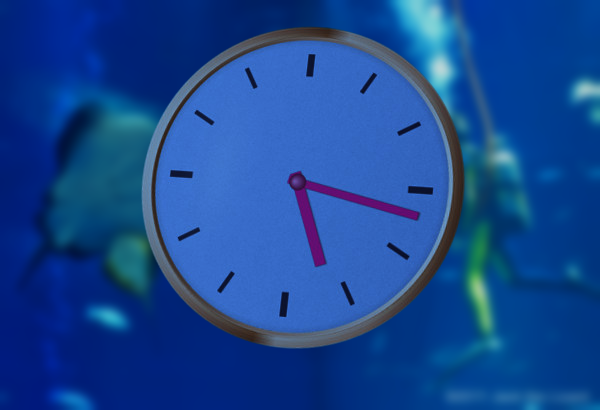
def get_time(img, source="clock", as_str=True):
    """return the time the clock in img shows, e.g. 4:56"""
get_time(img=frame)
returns 5:17
